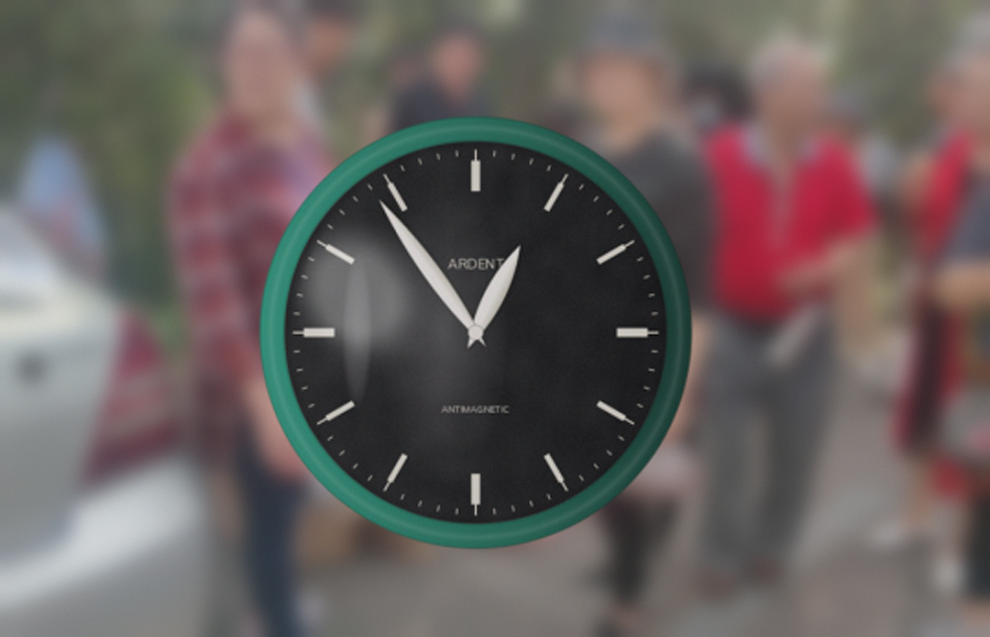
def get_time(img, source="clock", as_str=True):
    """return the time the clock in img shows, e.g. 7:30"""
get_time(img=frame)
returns 12:54
